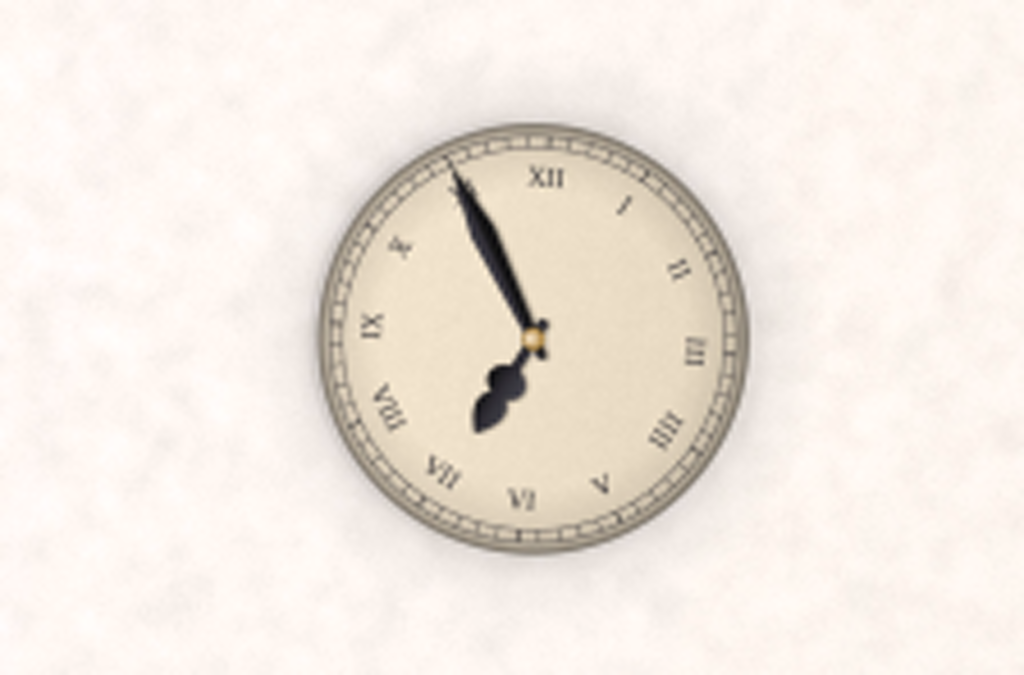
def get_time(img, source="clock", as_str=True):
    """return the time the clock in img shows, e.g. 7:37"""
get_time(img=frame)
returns 6:55
